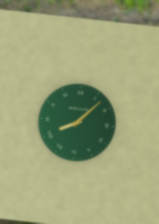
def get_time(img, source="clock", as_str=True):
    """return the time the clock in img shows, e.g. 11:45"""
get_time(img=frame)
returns 8:07
